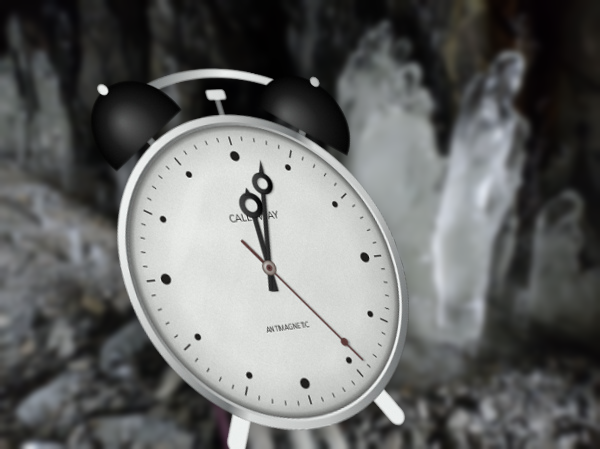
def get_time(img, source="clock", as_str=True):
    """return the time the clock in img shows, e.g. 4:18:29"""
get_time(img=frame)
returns 12:02:24
